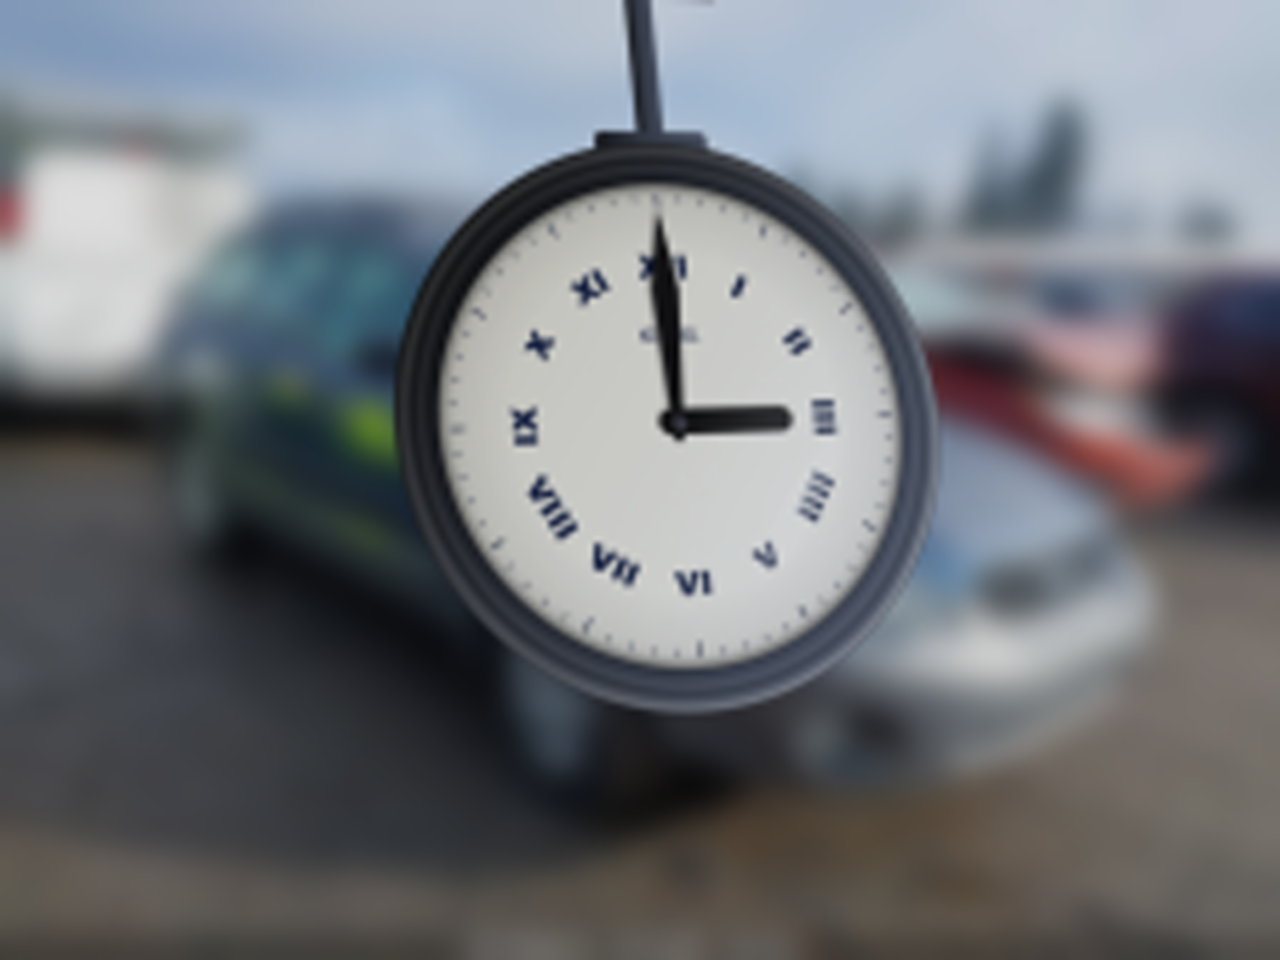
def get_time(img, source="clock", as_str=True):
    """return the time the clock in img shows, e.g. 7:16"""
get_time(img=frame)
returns 3:00
